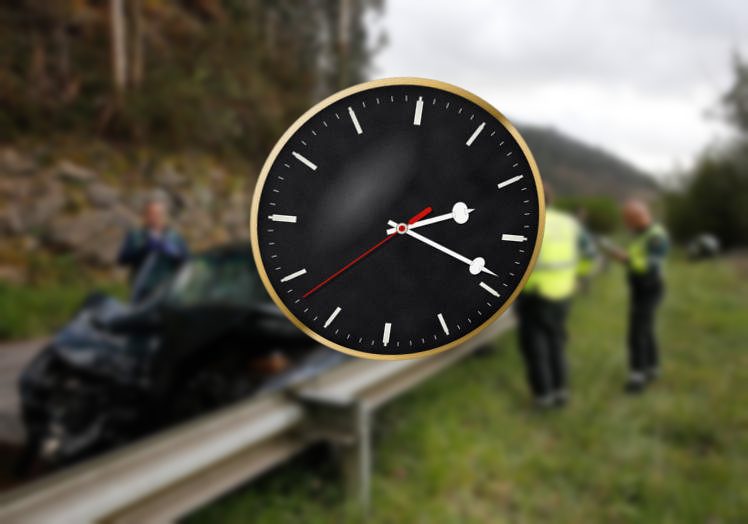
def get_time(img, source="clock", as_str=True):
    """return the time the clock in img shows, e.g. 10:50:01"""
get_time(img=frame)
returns 2:18:38
